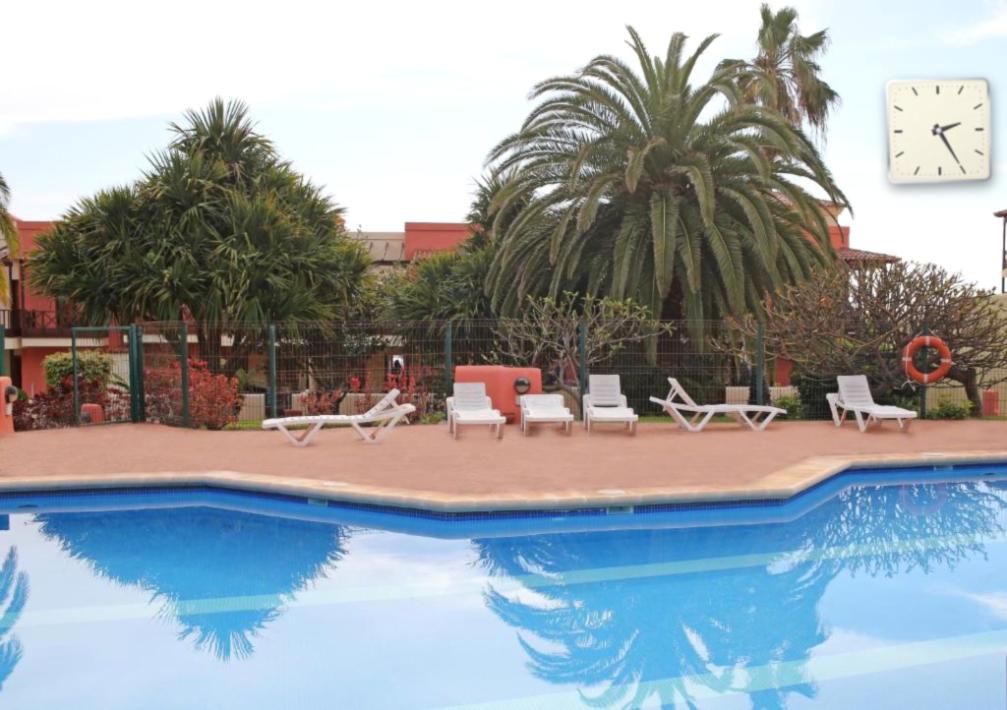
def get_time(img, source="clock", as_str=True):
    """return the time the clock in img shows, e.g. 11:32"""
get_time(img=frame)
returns 2:25
